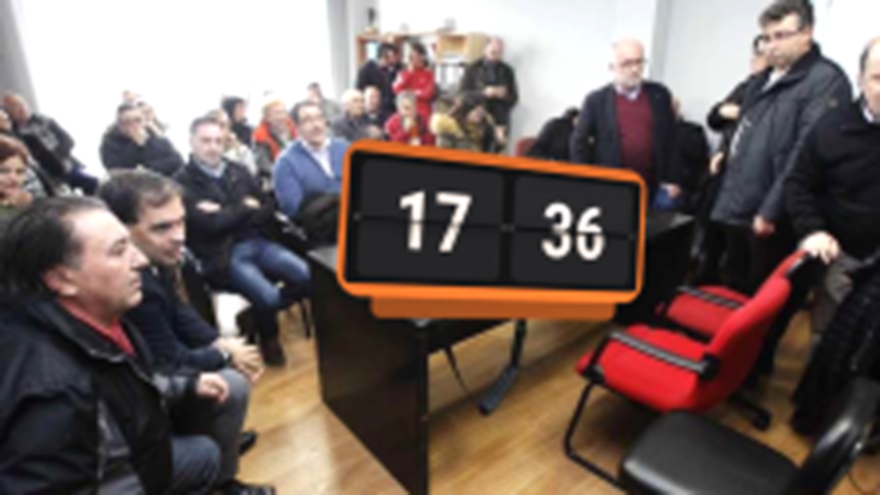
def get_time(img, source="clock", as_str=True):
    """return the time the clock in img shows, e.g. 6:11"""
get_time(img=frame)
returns 17:36
